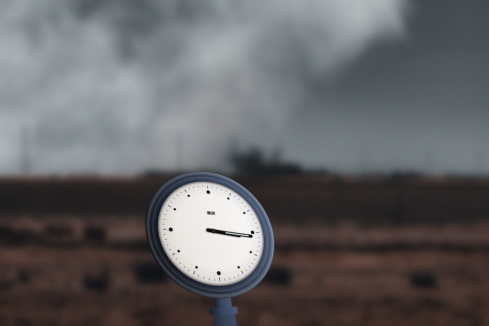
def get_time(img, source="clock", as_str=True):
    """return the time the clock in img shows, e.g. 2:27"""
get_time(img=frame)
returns 3:16
